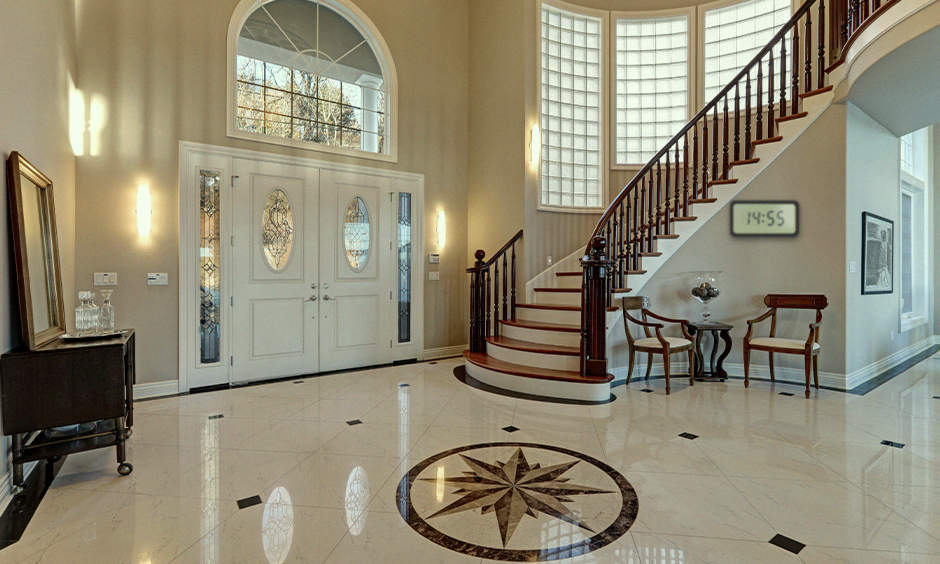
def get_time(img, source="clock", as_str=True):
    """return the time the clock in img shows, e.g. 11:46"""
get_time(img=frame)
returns 14:55
